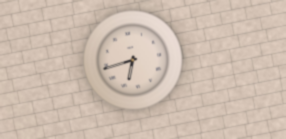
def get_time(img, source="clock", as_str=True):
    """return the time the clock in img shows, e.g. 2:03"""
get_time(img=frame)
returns 6:44
